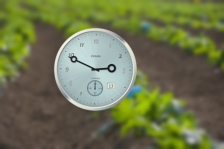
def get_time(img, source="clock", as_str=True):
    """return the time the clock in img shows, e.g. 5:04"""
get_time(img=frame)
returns 2:49
